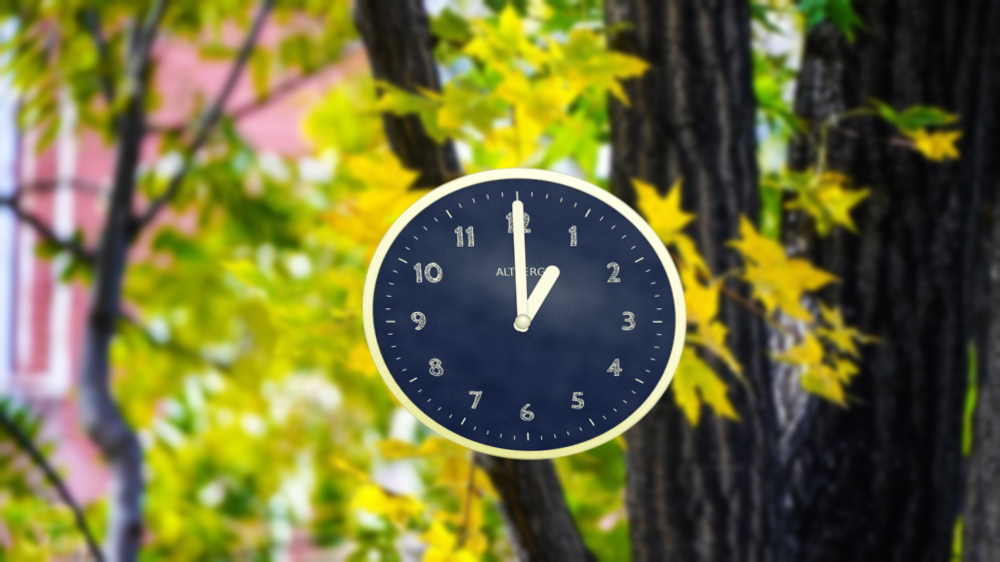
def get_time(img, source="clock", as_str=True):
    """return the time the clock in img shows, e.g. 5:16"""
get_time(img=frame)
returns 1:00
